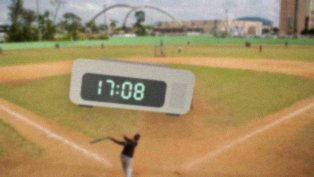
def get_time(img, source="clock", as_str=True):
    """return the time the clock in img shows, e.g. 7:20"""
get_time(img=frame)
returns 17:08
